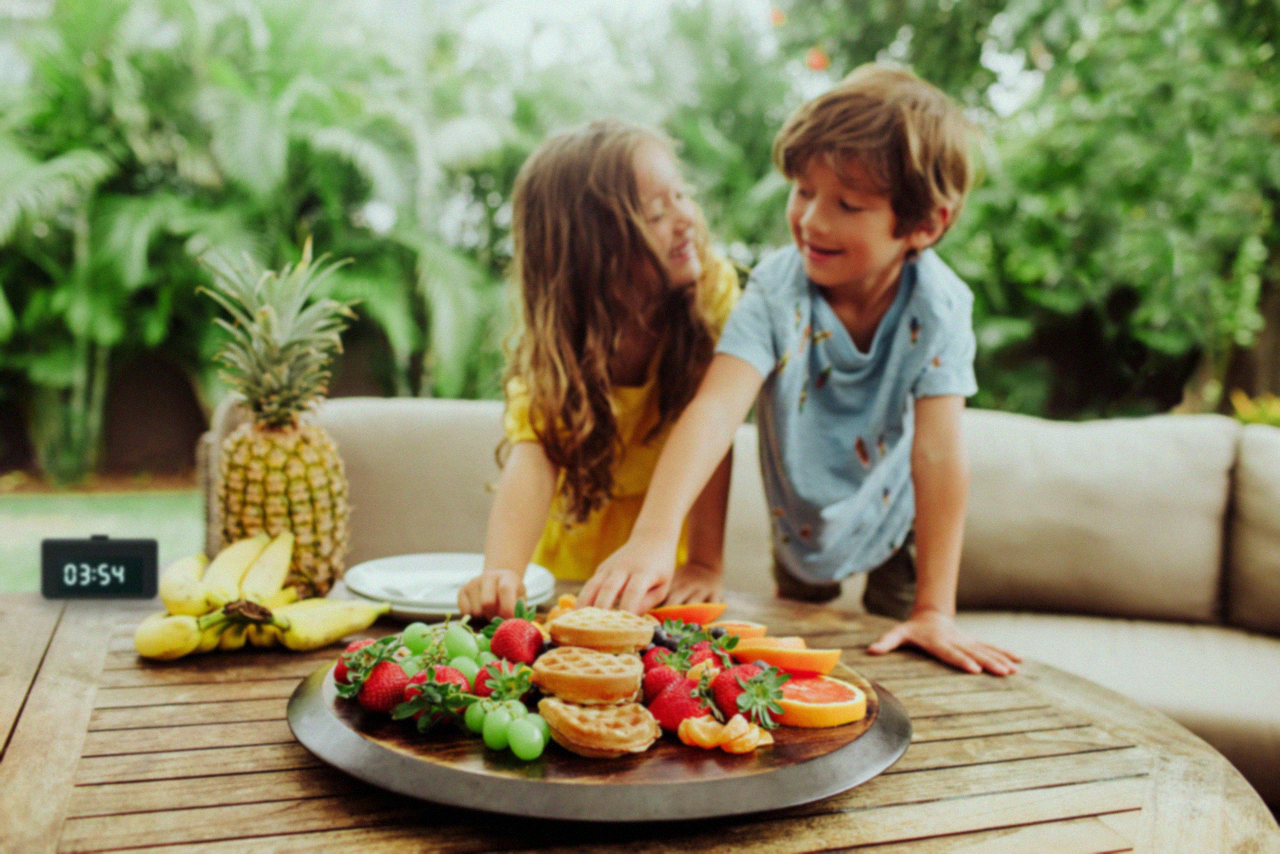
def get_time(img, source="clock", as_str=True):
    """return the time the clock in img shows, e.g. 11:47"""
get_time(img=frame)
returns 3:54
